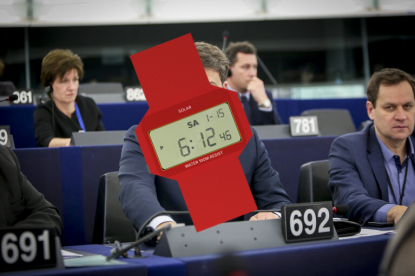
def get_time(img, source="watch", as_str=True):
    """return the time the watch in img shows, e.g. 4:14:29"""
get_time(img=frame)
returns 6:12:46
